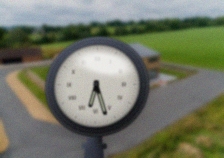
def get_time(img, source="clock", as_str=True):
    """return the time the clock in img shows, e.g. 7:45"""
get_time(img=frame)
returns 6:27
